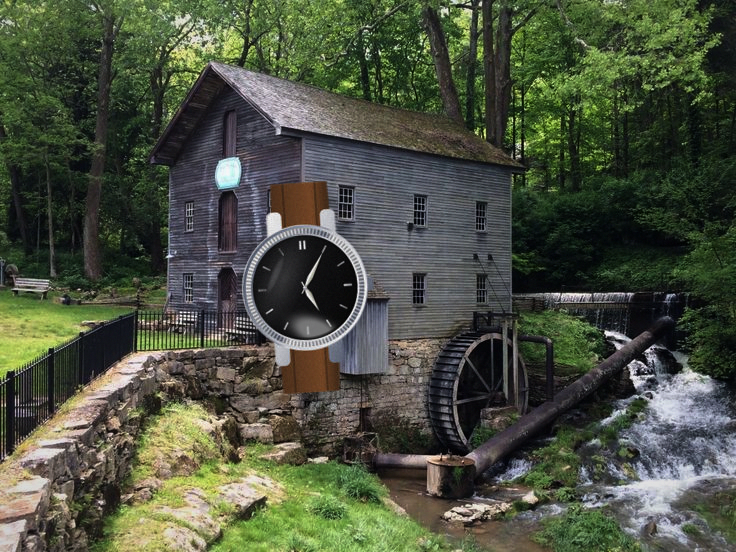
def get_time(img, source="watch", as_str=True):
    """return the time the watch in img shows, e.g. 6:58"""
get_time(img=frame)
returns 5:05
